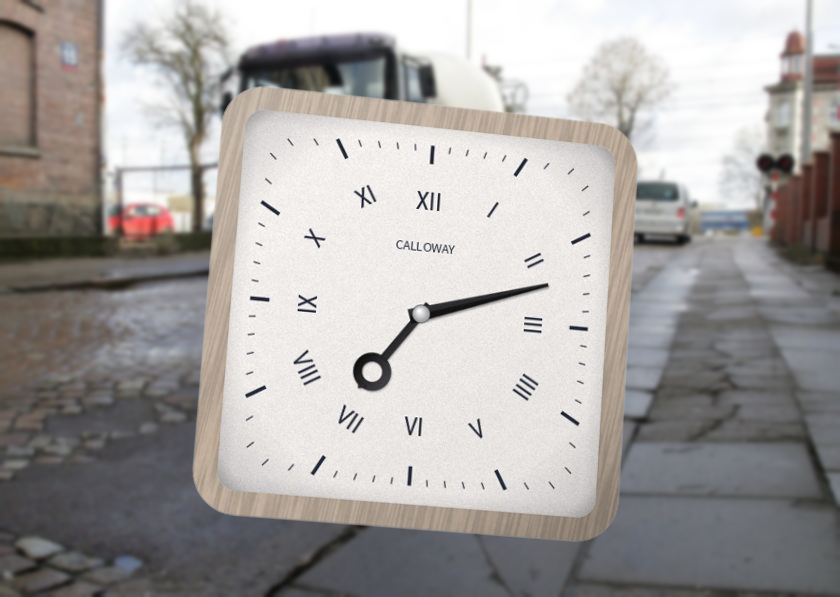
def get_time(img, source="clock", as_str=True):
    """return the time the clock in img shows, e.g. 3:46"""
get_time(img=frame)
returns 7:12
